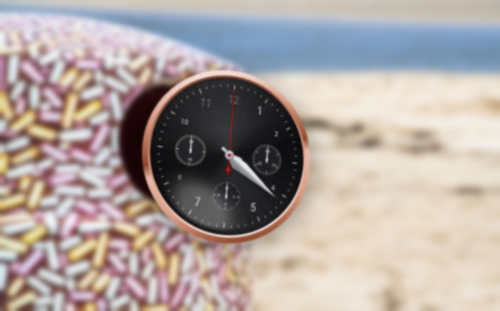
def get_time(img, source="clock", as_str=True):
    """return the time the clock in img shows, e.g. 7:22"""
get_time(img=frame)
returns 4:21
